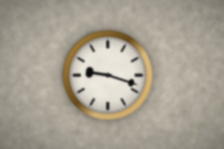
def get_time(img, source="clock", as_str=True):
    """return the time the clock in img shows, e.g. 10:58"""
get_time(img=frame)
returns 9:18
